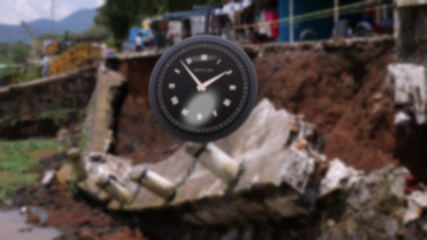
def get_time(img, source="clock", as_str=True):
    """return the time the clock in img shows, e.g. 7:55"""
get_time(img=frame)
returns 1:53
